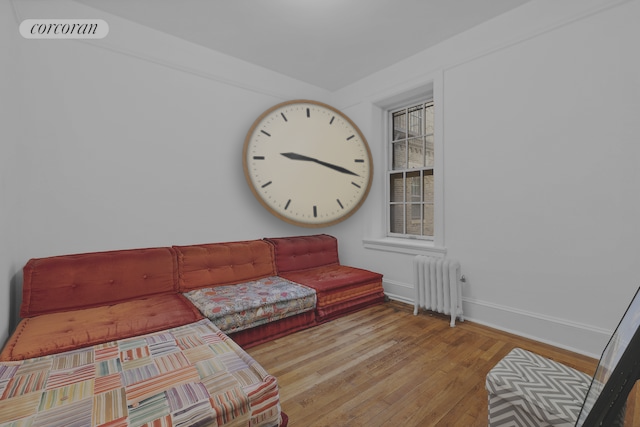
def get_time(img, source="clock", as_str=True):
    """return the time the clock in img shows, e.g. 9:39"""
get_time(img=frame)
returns 9:18
